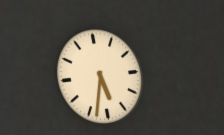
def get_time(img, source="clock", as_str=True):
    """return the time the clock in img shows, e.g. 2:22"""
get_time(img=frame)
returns 5:33
